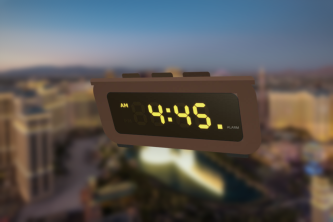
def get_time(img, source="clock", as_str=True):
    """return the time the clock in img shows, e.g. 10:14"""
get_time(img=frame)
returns 4:45
